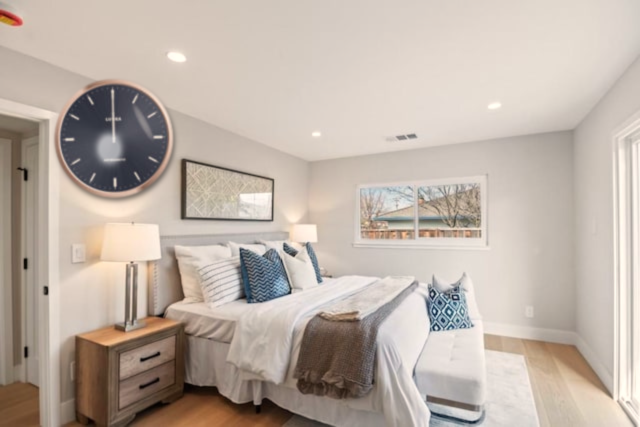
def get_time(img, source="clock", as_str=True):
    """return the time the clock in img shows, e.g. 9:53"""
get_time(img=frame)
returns 12:00
